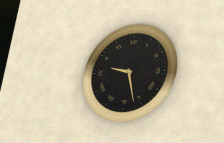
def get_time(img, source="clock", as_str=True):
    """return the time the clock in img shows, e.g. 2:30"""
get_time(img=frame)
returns 9:27
